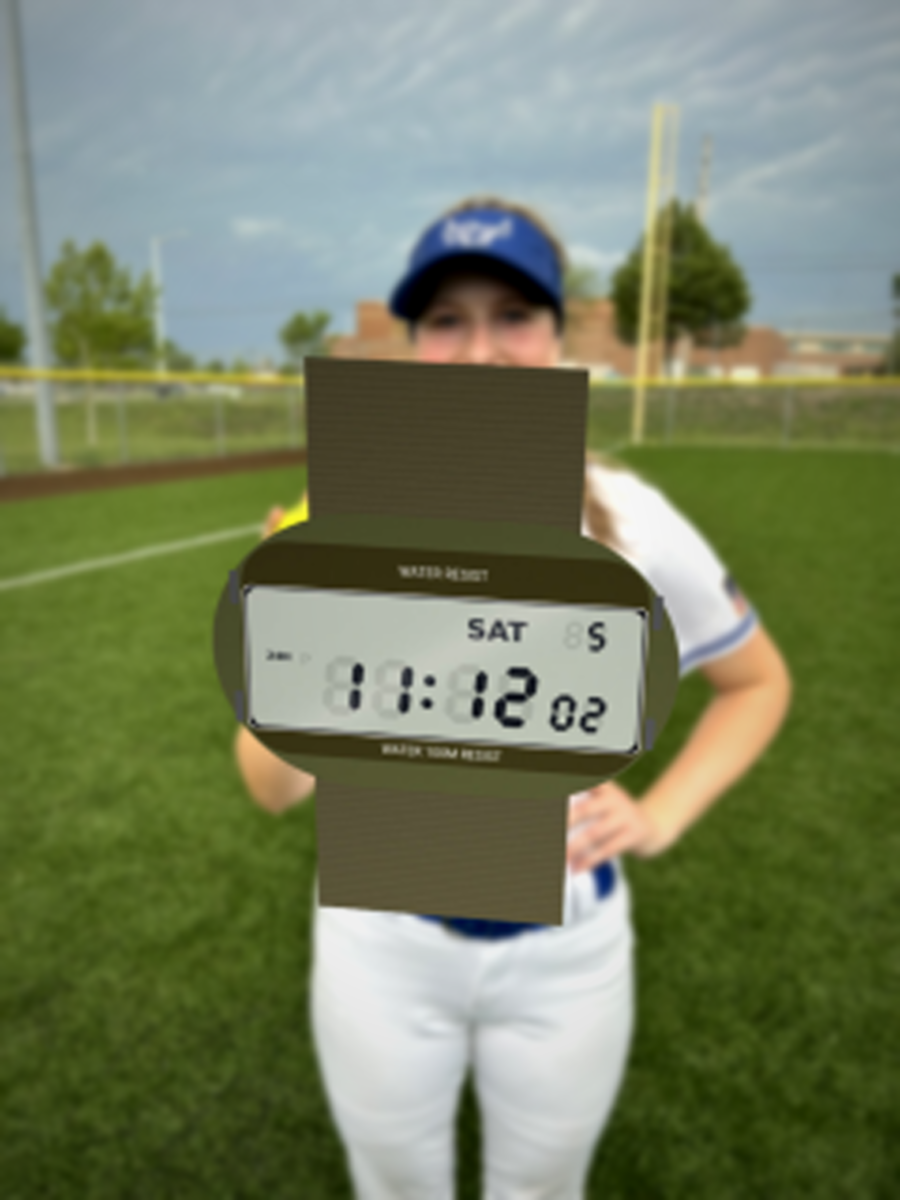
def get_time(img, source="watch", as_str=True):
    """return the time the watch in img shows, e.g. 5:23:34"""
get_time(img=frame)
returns 11:12:02
